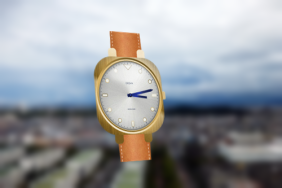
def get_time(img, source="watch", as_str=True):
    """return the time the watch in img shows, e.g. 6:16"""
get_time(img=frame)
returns 3:13
